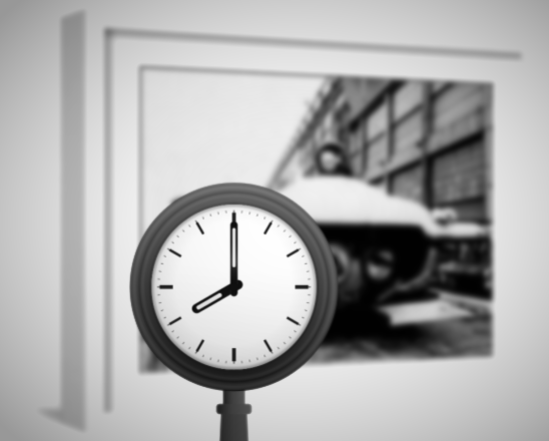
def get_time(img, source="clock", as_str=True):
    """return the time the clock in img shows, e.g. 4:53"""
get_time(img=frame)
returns 8:00
